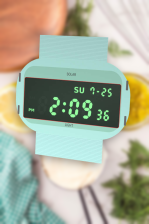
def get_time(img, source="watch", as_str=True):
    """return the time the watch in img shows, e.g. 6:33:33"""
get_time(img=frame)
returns 2:09:36
